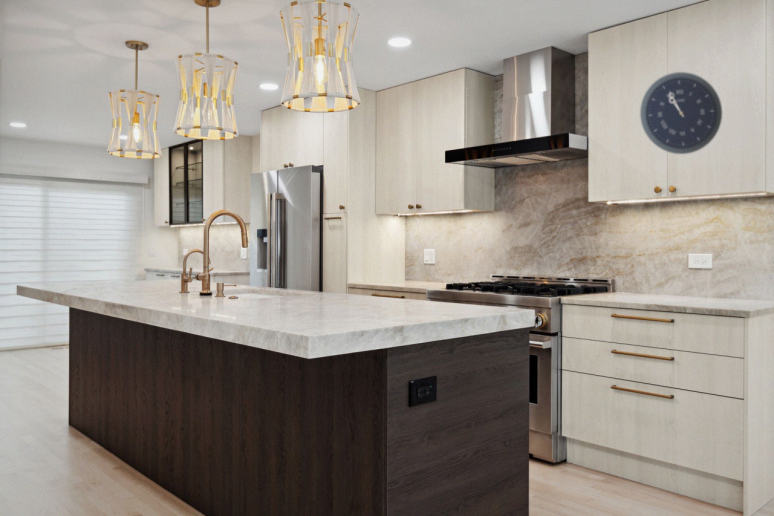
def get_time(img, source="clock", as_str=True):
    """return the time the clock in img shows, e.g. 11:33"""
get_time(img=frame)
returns 10:56
